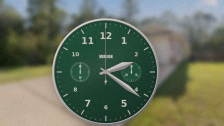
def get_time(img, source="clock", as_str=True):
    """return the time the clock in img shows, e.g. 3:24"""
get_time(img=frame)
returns 2:21
